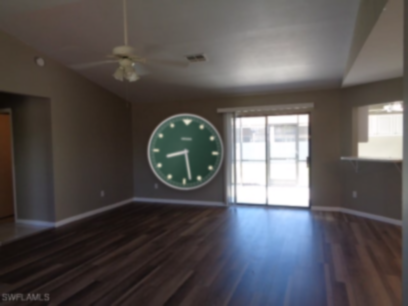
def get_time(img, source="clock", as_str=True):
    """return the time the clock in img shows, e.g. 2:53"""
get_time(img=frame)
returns 8:28
